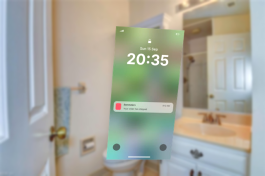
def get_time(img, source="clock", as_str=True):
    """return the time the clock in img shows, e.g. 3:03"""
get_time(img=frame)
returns 20:35
